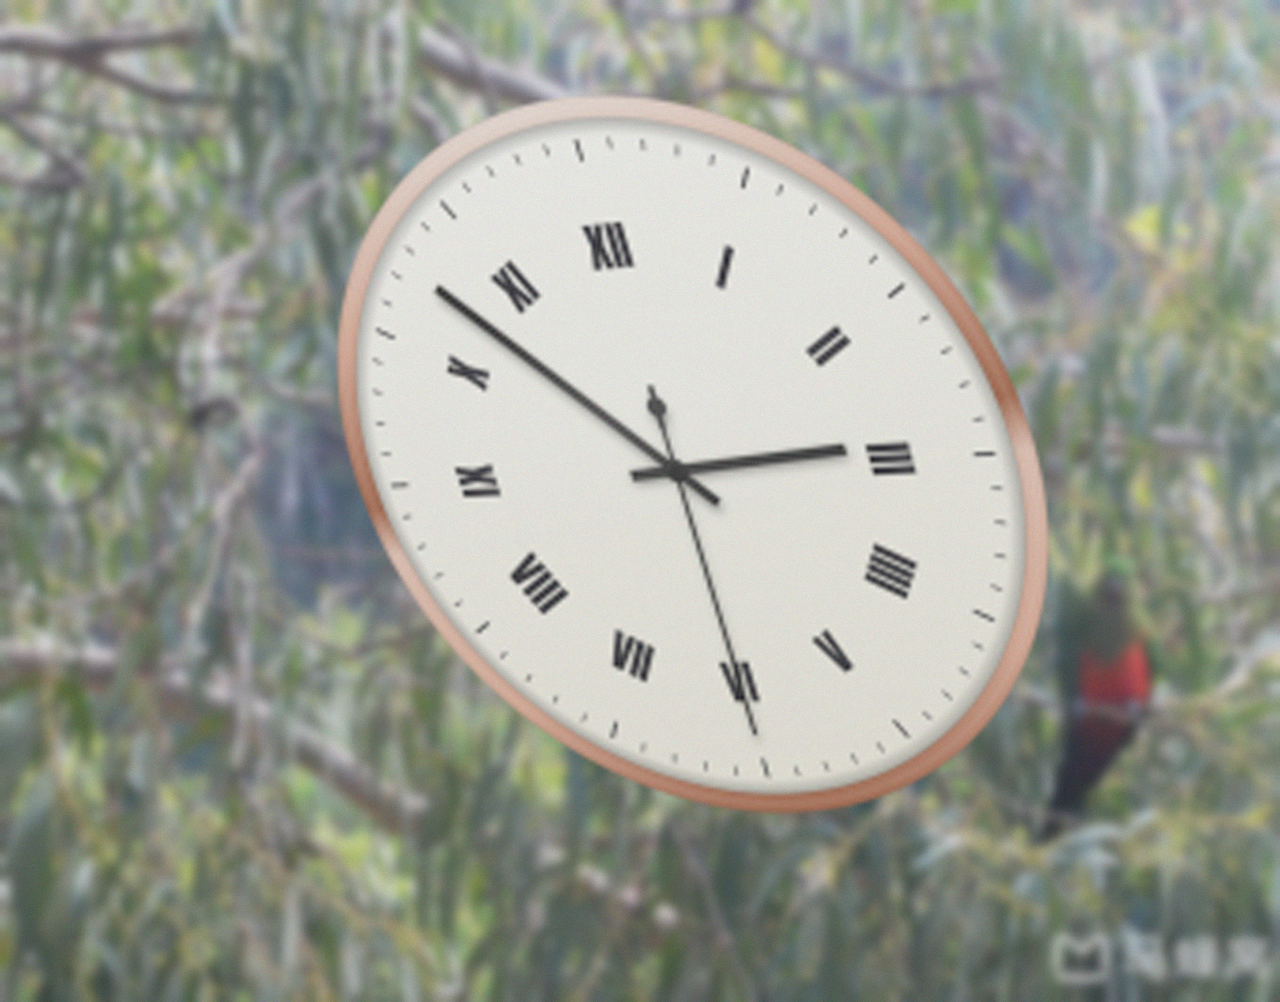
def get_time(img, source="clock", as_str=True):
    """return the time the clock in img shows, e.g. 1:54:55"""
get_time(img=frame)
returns 2:52:30
